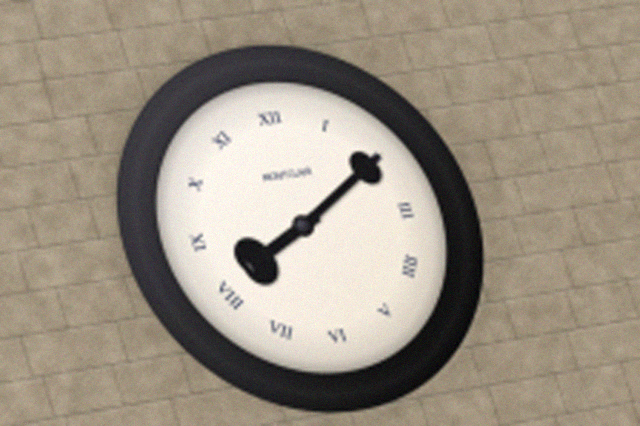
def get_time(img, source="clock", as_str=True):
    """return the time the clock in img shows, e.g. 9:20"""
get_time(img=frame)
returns 8:10
